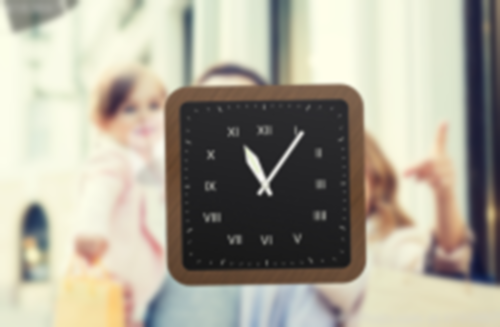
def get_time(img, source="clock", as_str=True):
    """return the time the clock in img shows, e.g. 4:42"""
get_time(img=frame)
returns 11:06
